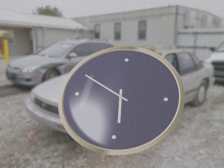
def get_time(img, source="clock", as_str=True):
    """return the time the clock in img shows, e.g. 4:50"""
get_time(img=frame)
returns 5:50
